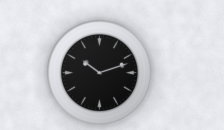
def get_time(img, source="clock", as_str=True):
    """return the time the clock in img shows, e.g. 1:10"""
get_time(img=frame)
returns 10:12
